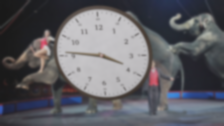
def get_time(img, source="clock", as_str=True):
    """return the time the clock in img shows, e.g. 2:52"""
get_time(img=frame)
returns 3:46
